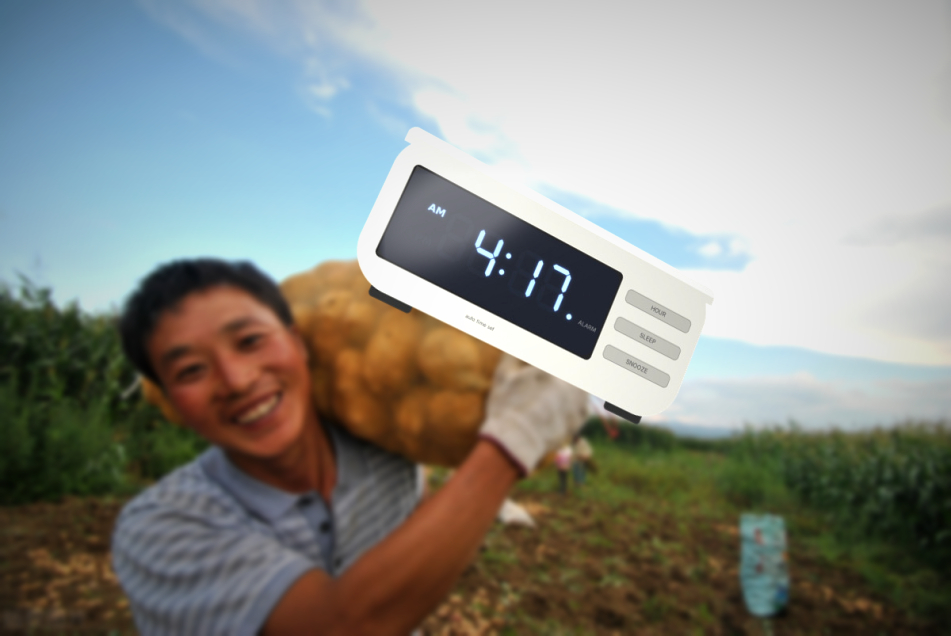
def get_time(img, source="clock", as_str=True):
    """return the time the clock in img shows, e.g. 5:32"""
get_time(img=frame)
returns 4:17
